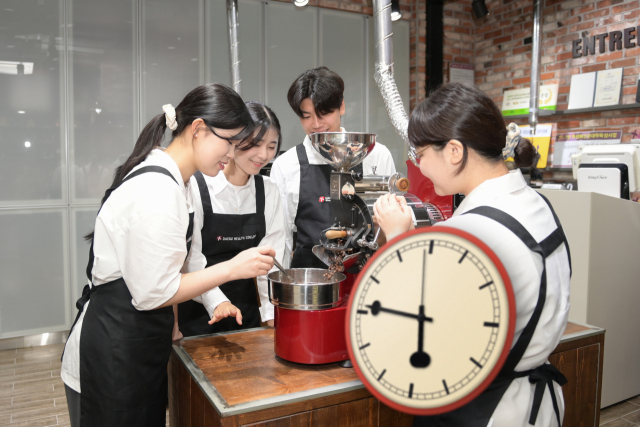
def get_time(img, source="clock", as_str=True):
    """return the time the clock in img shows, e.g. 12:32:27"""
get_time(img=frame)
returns 5:45:59
